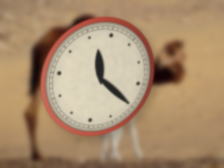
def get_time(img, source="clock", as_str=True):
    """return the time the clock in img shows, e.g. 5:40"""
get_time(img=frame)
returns 11:20
